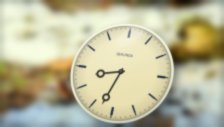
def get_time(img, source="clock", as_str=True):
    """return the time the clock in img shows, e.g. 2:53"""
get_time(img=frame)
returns 8:33
